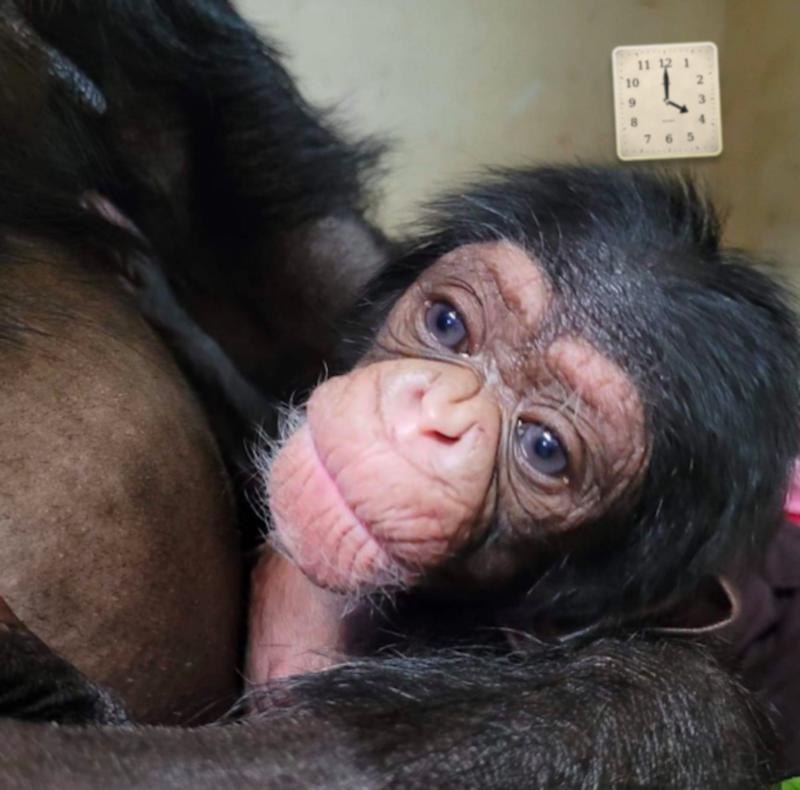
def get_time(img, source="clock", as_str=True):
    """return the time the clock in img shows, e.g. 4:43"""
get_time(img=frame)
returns 4:00
